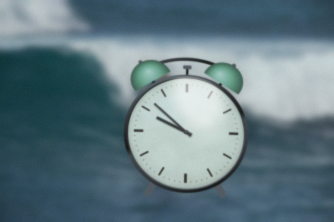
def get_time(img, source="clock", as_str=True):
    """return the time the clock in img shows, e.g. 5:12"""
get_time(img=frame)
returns 9:52
